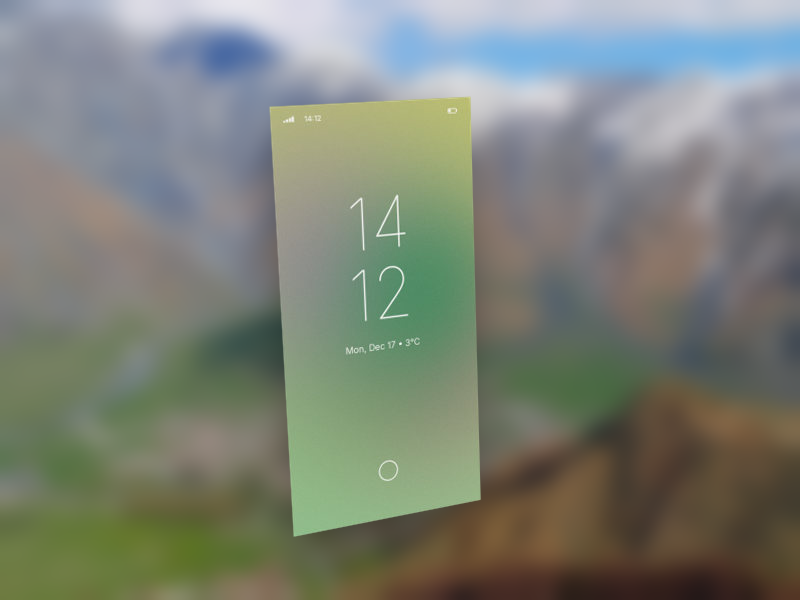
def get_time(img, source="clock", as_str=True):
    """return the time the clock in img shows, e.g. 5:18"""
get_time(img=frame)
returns 14:12
